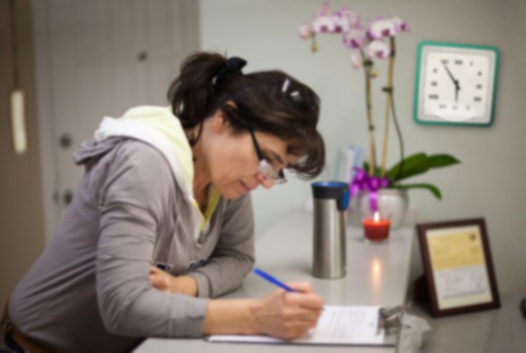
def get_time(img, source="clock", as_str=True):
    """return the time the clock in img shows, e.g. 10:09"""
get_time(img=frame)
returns 5:54
